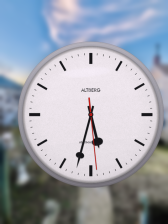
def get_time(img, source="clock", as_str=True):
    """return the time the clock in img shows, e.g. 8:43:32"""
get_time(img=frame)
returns 5:32:29
